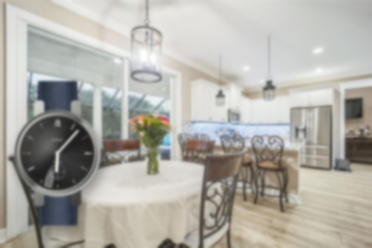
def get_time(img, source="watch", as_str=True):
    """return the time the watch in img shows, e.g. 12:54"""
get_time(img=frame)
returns 6:07
